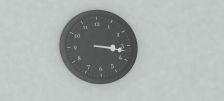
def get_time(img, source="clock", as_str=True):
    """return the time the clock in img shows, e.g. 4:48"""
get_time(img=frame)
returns 3:17
